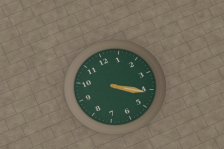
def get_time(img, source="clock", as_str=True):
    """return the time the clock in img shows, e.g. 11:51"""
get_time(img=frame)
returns 4:21
